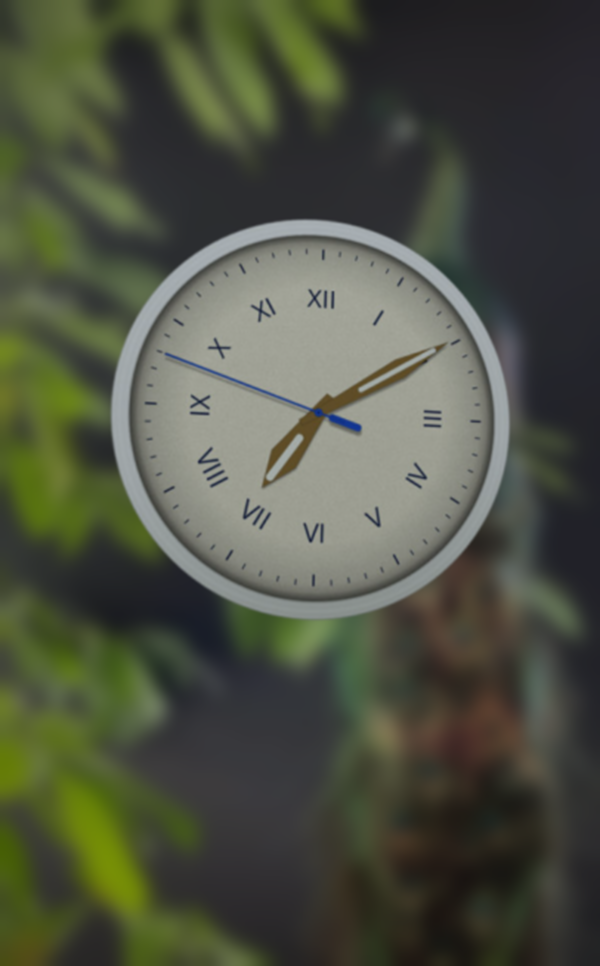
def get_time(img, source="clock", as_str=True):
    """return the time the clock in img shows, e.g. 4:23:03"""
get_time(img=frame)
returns 7:09:48
